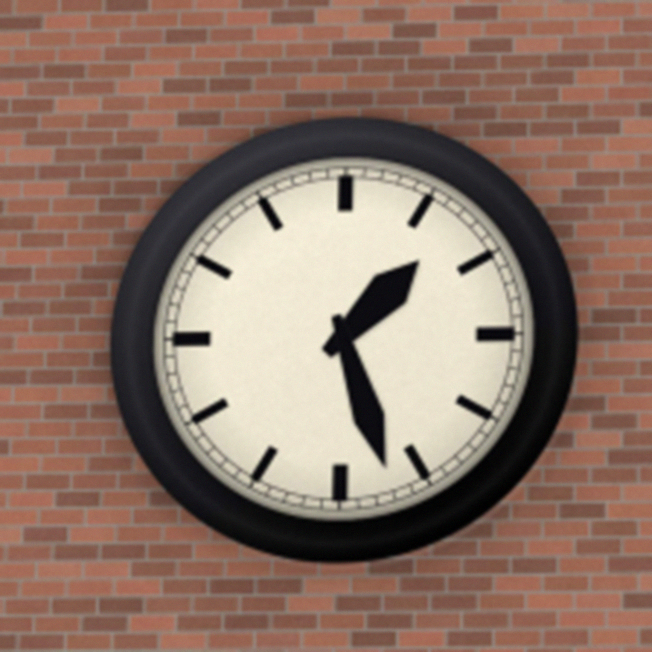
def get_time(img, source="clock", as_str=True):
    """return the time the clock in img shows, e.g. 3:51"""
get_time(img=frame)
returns 1:27
